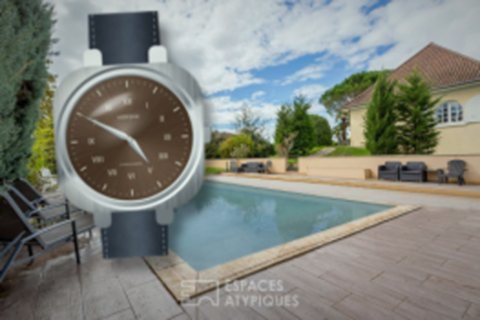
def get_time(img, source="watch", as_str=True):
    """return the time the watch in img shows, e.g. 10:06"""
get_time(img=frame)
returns 4:50
